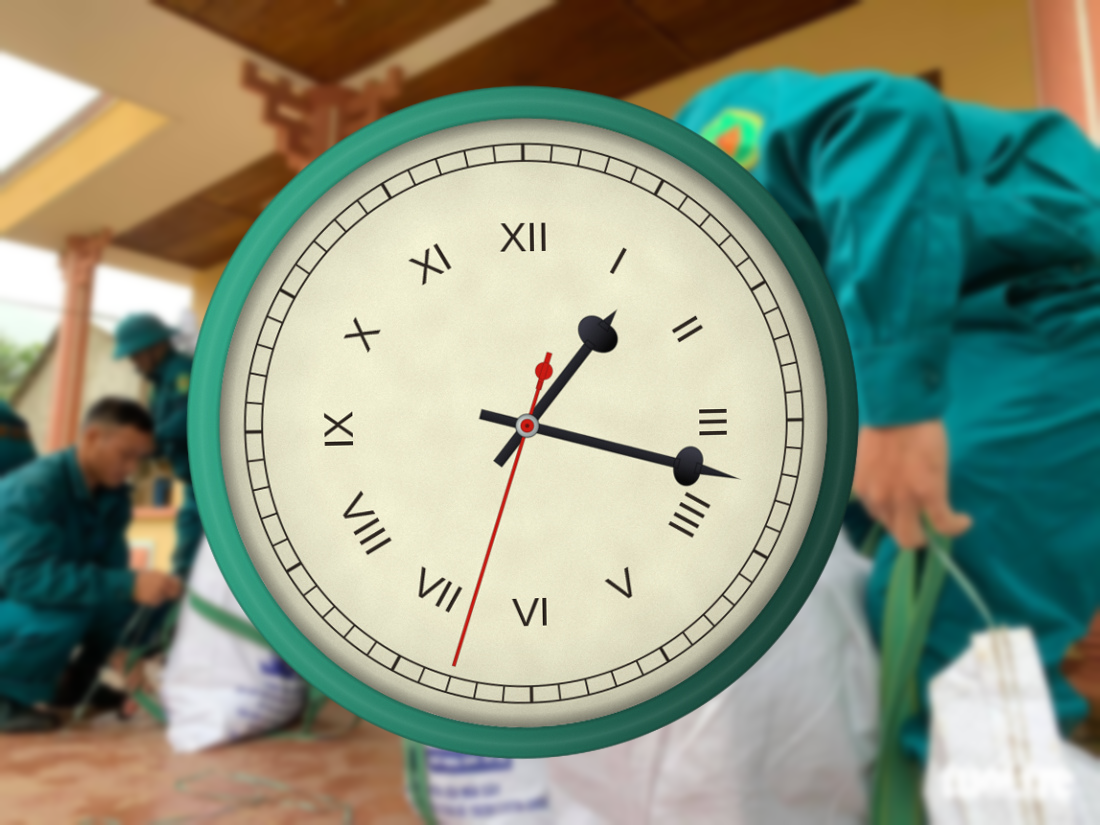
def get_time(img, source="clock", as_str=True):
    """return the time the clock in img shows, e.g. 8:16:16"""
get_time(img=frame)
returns 1:17:33
